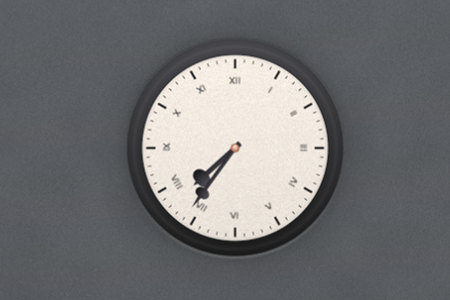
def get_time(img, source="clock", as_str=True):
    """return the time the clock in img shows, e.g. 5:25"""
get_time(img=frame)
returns 7:36
